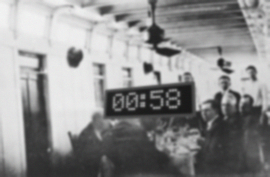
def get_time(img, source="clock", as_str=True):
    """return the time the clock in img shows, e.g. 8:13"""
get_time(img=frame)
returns 0:58
